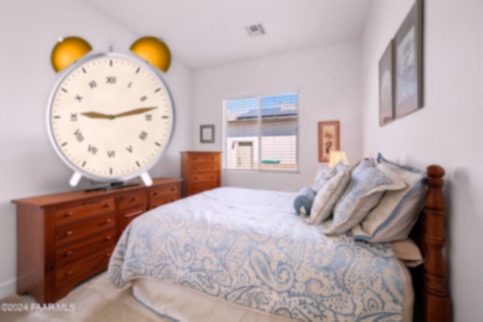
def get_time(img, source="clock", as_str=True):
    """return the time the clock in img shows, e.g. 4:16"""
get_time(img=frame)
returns 9:13
